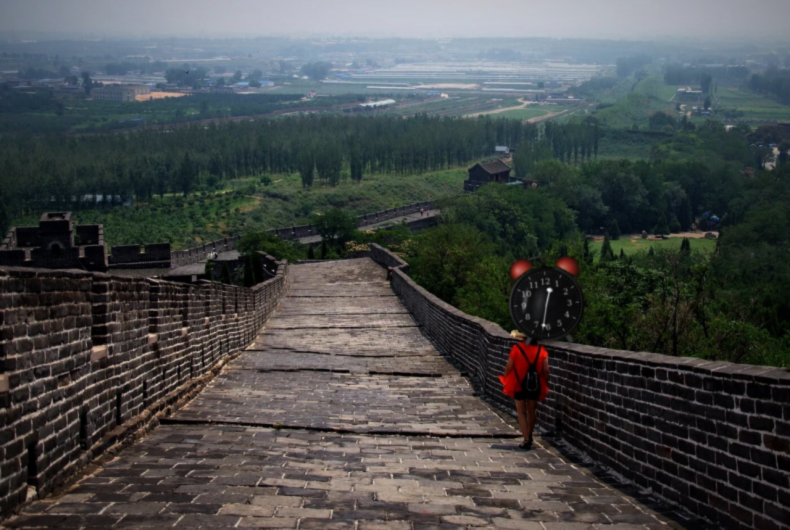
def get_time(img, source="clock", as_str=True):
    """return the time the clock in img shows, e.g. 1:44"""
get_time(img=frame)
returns 12:32
